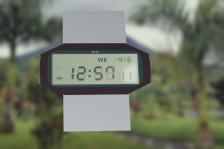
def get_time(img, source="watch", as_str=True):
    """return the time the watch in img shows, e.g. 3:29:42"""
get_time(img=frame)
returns 12:57:11
